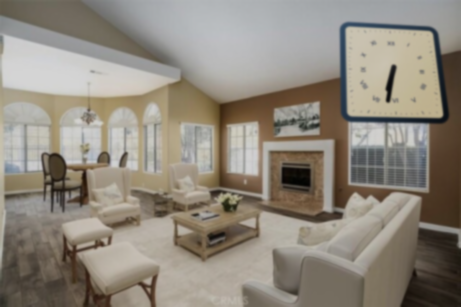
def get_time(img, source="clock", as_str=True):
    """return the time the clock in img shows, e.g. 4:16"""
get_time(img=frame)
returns 6:32
